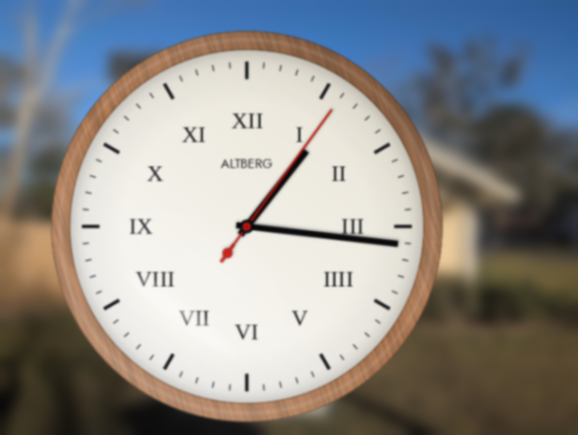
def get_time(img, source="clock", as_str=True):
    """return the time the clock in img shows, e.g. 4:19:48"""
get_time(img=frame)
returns 1:16:06
